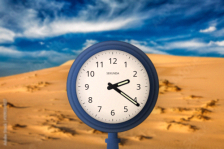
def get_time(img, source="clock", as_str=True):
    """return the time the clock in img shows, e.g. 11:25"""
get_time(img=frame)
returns 2:21
